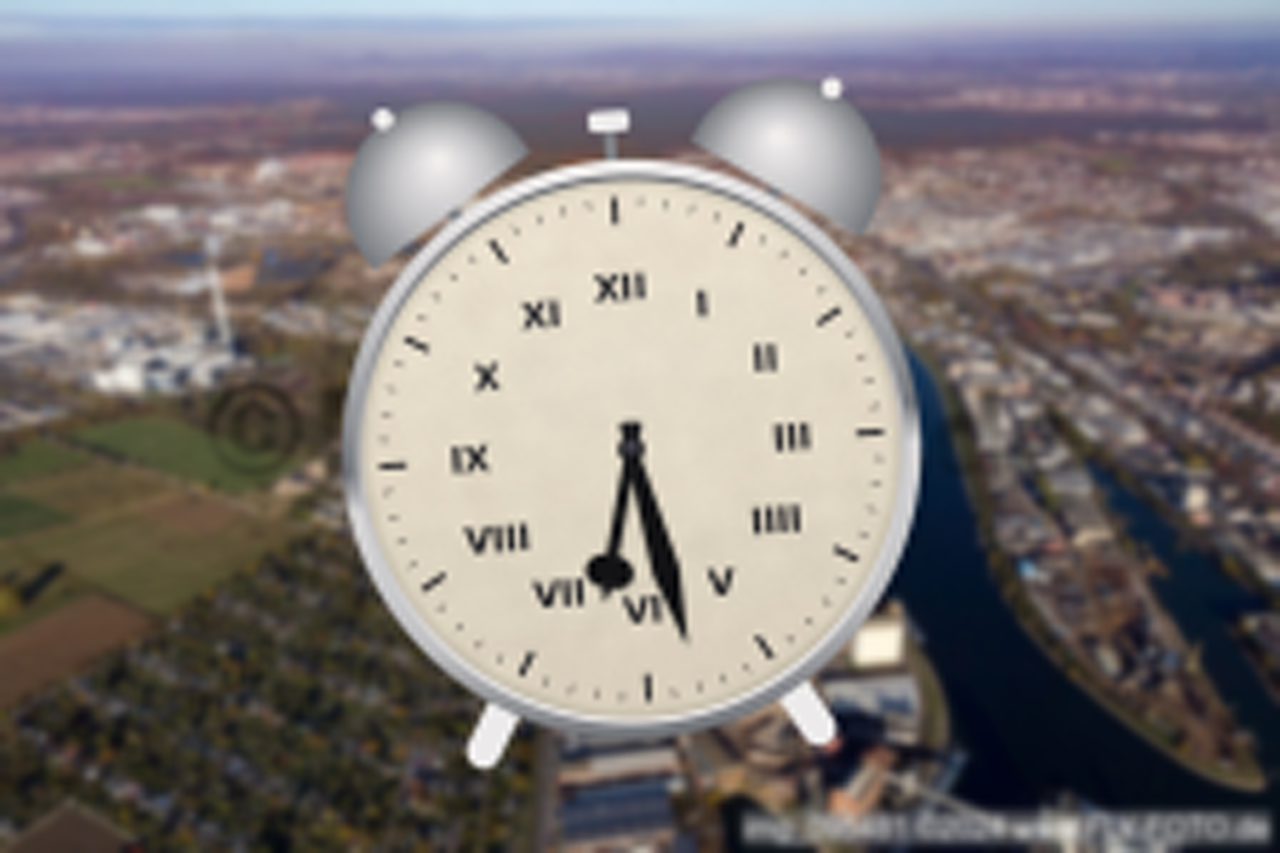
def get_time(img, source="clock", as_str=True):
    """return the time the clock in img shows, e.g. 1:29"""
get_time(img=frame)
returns 6:28
